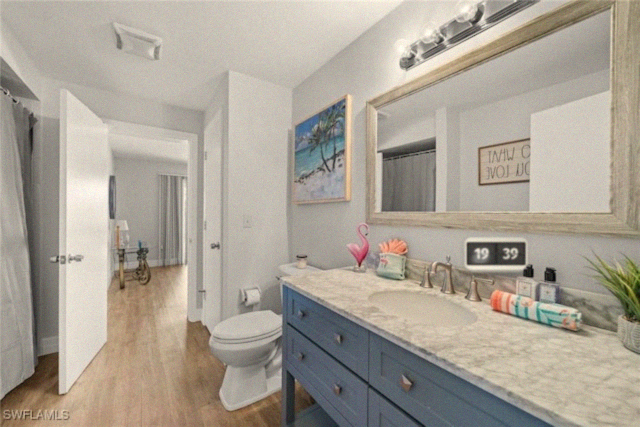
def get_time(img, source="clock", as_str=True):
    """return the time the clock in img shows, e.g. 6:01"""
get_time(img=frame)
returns 19:39
